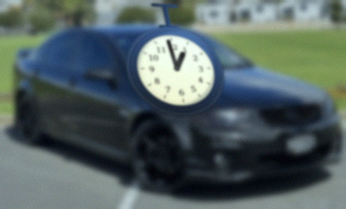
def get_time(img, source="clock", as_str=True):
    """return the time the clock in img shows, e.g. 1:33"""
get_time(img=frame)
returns 12:59
